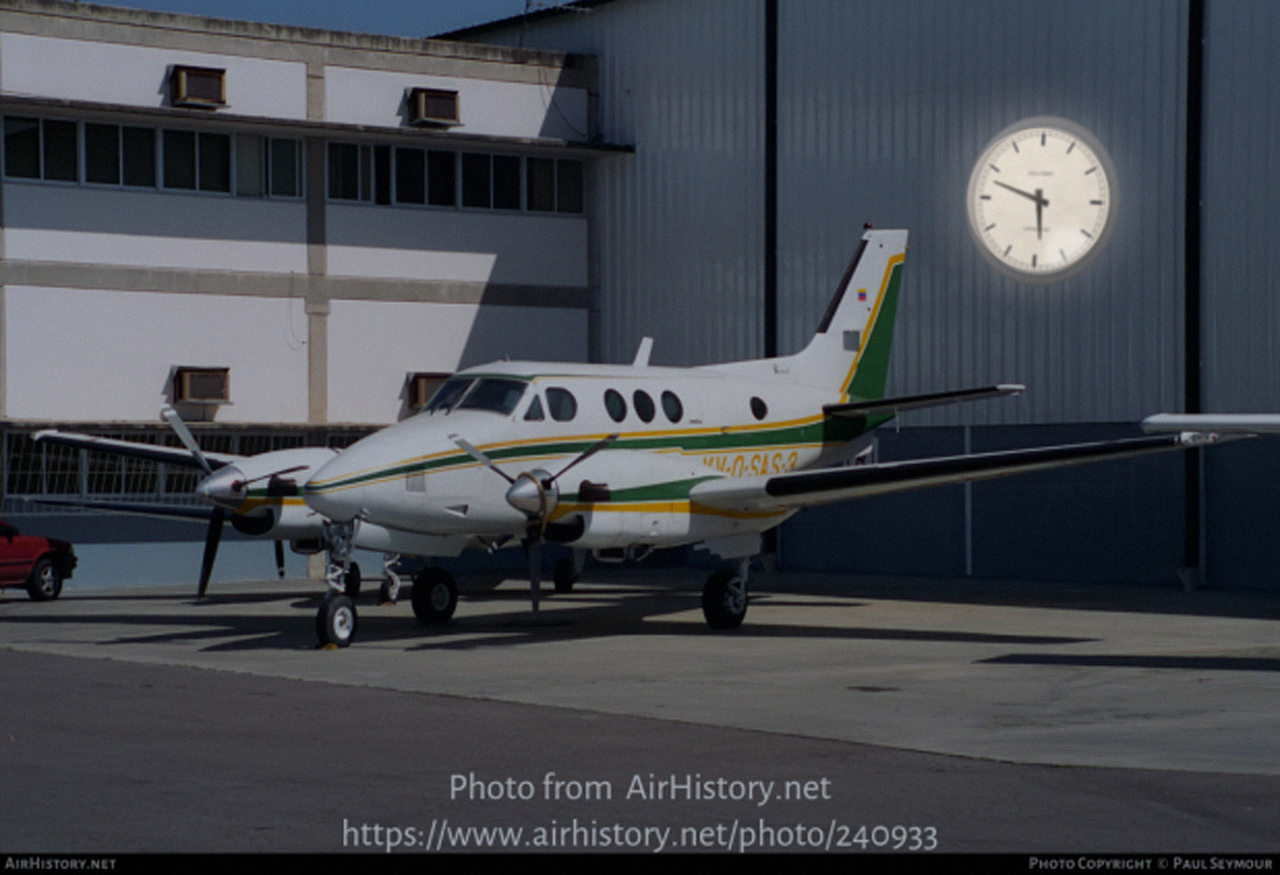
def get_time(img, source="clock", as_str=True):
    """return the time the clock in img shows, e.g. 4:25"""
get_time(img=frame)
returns 5:48
